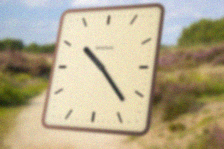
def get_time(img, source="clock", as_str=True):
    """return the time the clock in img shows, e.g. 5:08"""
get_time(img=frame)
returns 10:23
